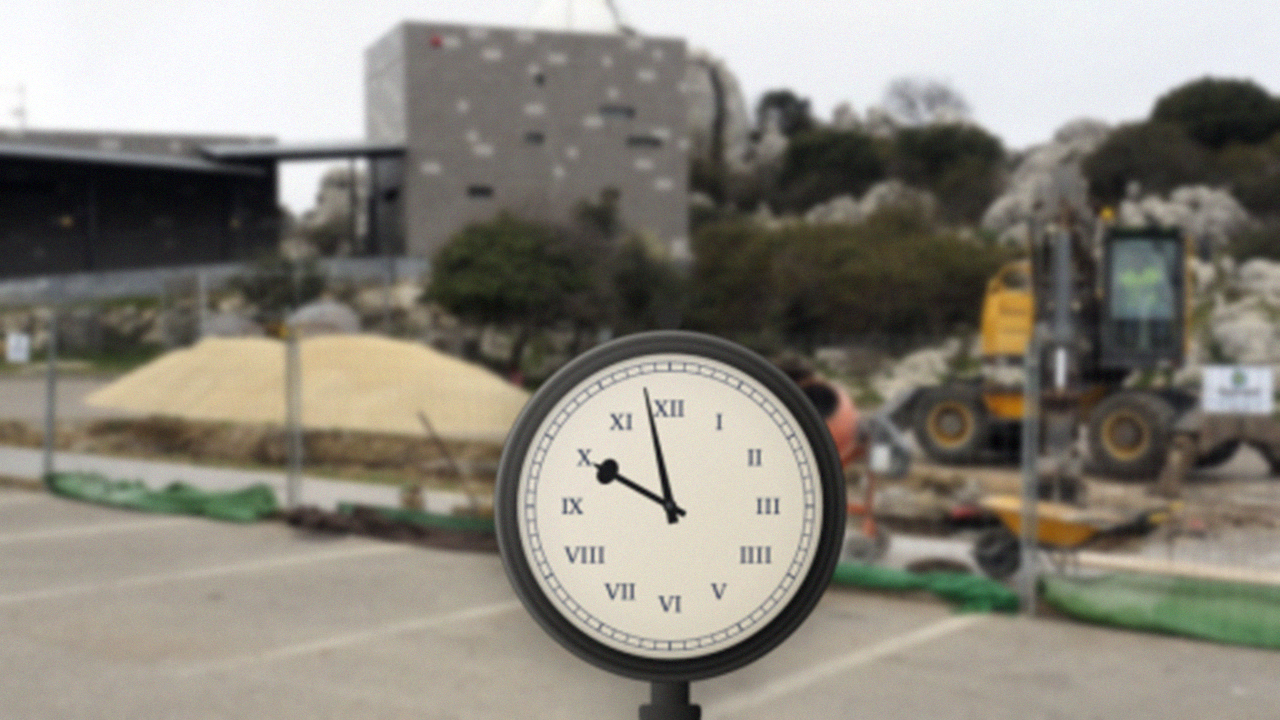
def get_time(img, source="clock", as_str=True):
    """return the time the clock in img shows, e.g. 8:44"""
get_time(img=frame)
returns 9:58
